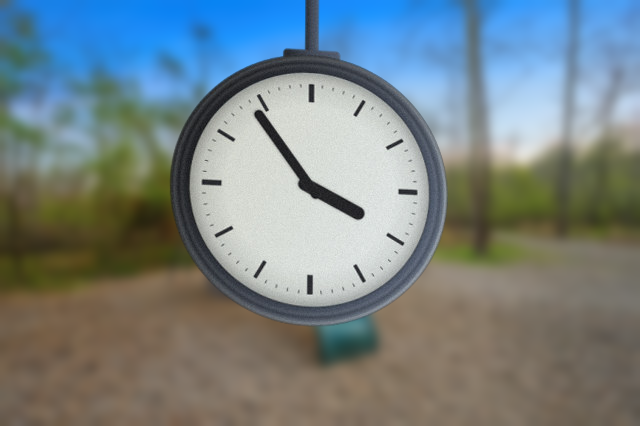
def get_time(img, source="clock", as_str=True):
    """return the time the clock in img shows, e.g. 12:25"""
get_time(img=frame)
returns 3:54
